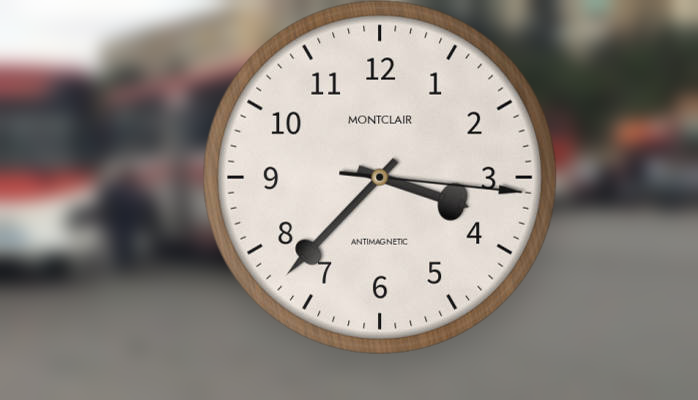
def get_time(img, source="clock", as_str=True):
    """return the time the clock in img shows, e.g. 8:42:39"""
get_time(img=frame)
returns 3:37:16
